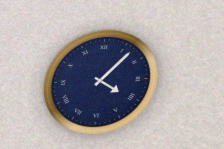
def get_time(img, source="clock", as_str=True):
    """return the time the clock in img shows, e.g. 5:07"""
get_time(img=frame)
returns 4:07
